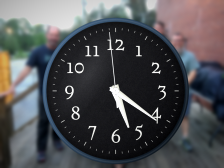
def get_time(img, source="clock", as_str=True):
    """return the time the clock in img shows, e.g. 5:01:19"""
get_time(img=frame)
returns 5:20:59
